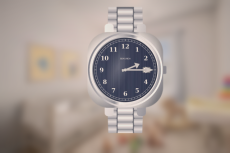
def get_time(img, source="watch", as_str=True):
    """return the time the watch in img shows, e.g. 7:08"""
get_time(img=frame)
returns 2:15
